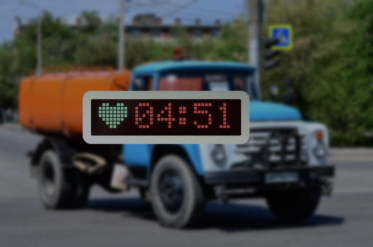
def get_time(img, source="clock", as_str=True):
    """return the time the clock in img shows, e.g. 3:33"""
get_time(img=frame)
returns 4:51
